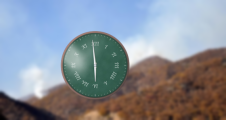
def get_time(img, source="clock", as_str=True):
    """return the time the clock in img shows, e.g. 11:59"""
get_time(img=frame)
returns 5:59
